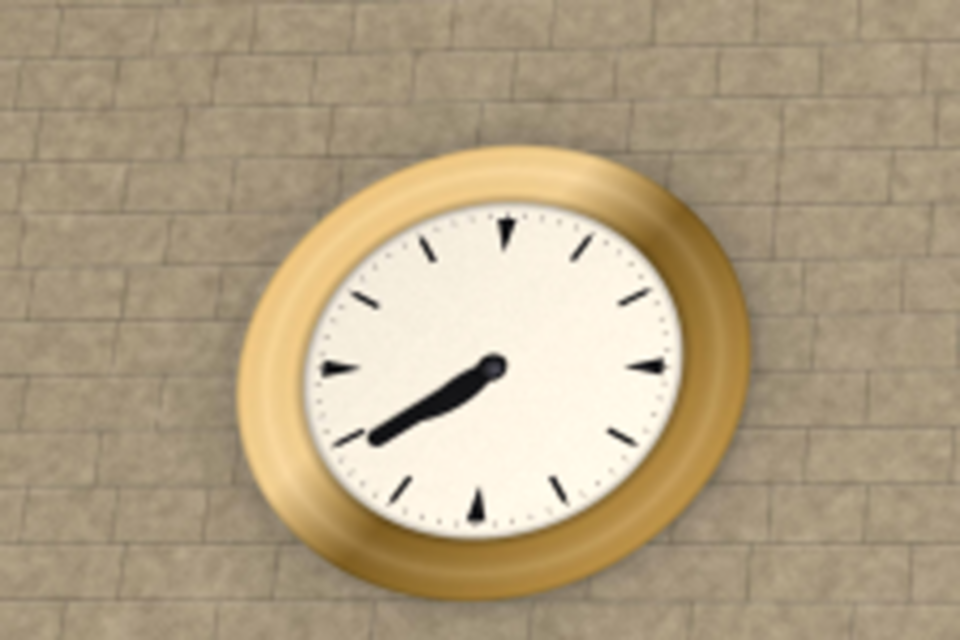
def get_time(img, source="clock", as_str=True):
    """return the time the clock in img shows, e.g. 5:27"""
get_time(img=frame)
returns 7:39
